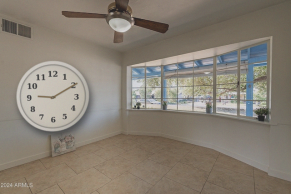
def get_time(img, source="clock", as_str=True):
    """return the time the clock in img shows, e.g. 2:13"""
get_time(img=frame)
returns 9:10
